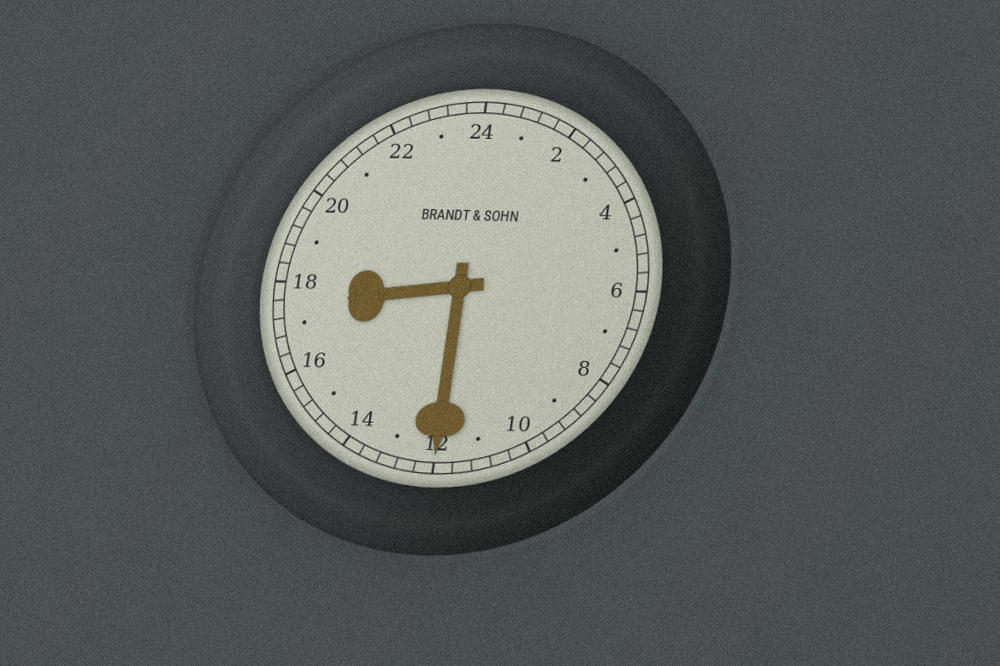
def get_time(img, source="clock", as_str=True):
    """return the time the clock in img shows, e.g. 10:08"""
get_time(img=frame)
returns 17:30
